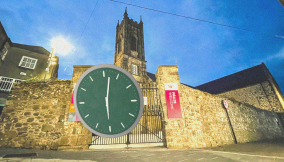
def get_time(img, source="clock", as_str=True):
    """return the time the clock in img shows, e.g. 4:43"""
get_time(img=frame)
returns 6:02
